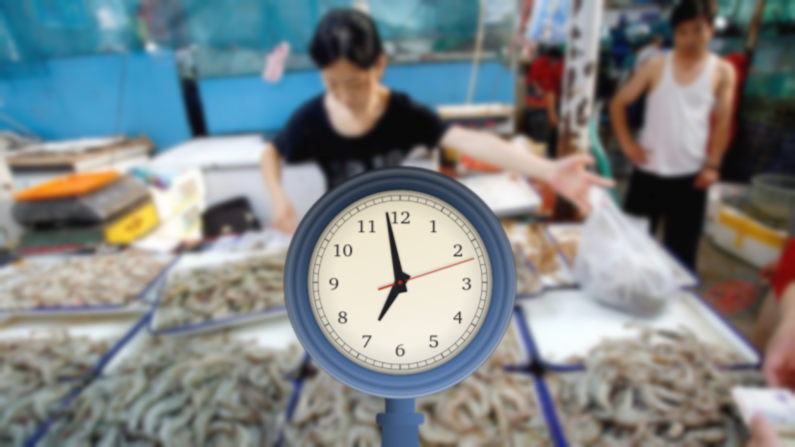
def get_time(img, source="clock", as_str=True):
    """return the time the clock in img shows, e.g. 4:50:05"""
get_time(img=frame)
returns 6:58:12
